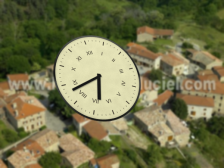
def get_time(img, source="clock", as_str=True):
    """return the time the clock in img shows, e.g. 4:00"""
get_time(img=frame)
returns 6:43
